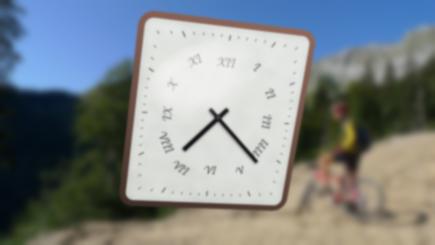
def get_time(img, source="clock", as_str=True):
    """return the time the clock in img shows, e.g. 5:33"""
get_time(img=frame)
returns 7:22
